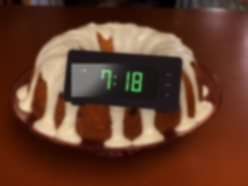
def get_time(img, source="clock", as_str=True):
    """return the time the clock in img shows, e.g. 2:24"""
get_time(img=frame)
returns 7:18
